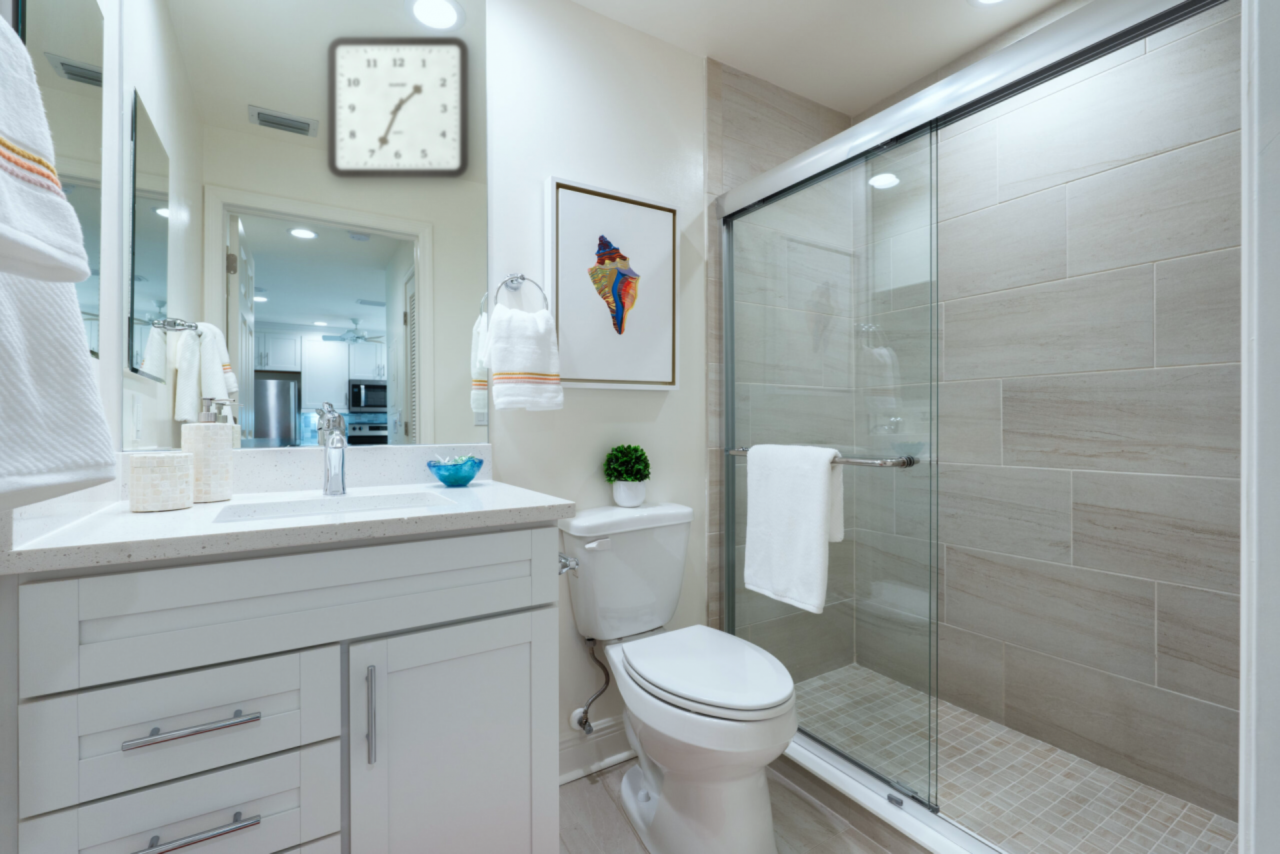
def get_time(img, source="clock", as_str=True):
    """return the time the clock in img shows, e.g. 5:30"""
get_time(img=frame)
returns 1:34
